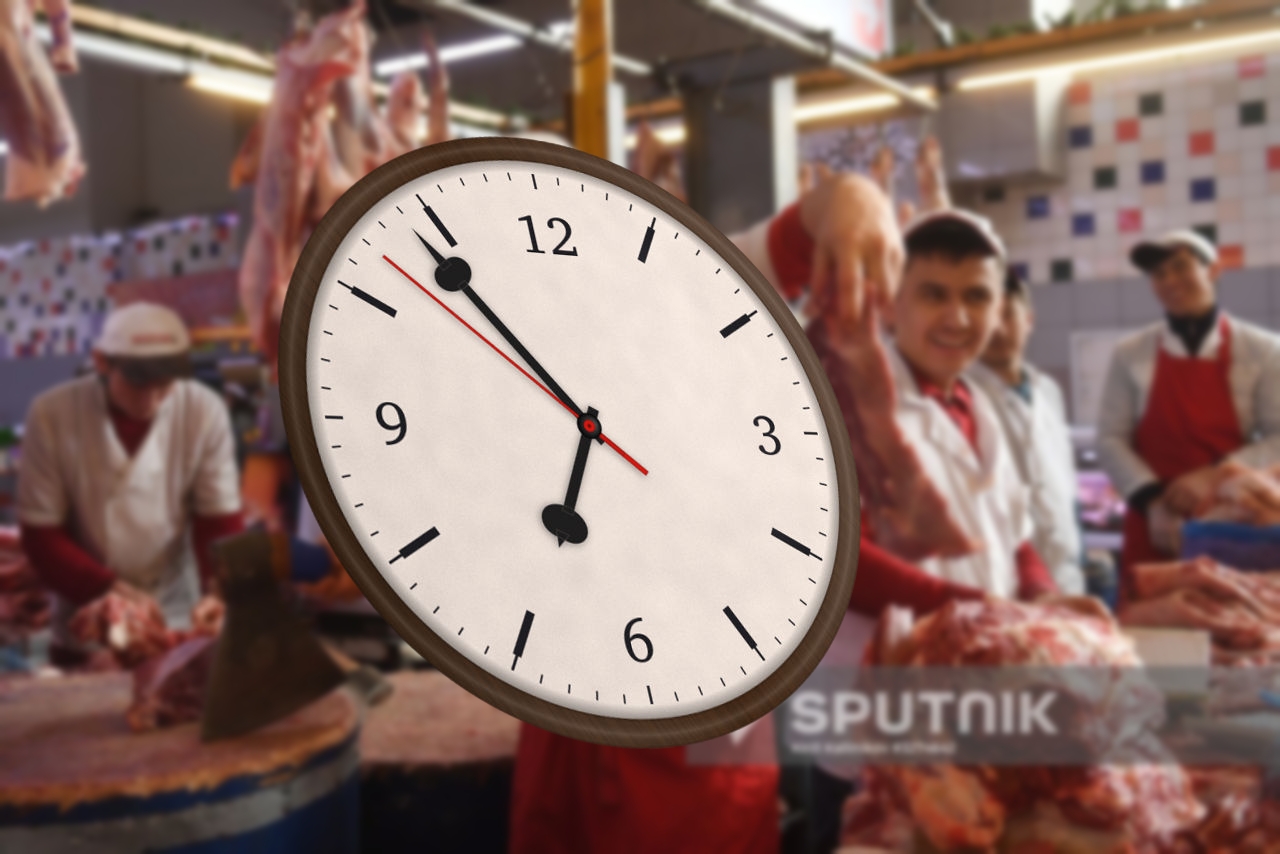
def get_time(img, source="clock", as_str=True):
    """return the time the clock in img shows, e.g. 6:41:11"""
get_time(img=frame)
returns 6:53:52
